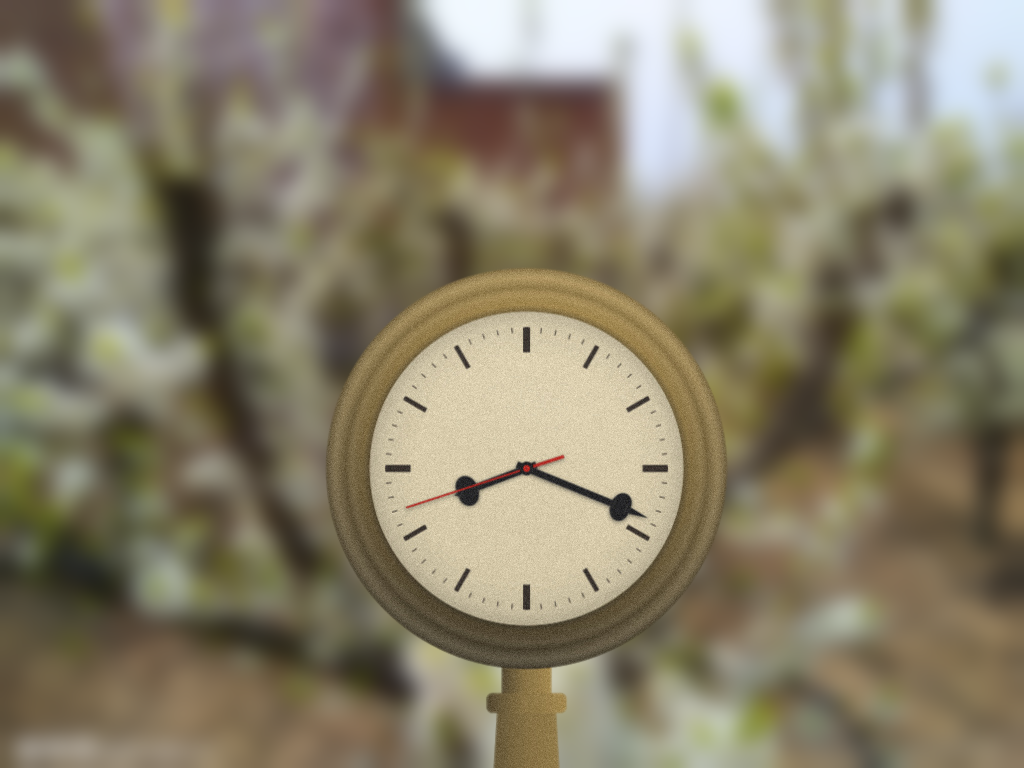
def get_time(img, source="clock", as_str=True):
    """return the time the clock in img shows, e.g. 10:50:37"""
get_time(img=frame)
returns 8:18:42
